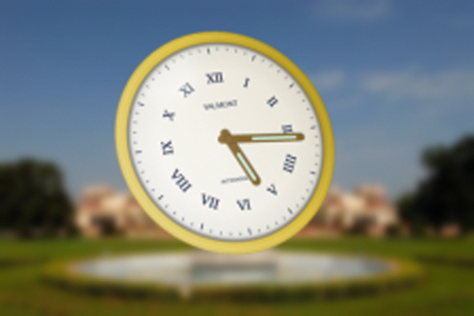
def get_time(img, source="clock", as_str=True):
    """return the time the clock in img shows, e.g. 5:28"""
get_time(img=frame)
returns 5:16
